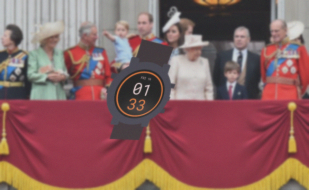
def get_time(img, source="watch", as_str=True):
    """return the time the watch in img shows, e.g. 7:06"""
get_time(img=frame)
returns 1:33
